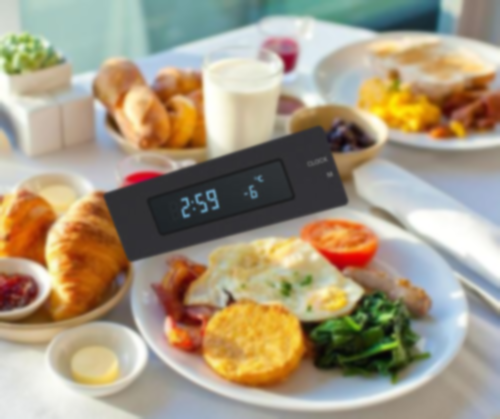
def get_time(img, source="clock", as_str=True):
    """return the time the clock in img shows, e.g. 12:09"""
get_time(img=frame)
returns 2:59
